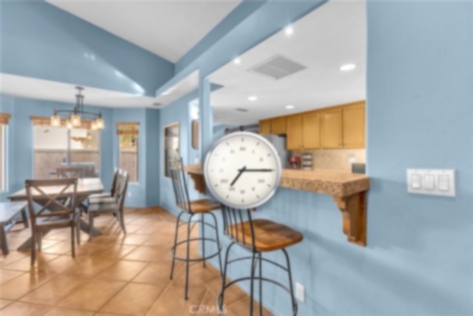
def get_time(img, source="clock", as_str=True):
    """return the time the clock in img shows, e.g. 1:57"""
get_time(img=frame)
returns 7:15
